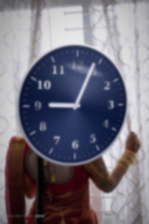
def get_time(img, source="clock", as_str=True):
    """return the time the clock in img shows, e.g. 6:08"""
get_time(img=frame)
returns 9:04
